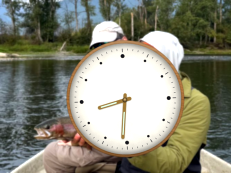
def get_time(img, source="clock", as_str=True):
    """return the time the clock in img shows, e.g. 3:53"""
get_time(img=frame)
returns 8:31
